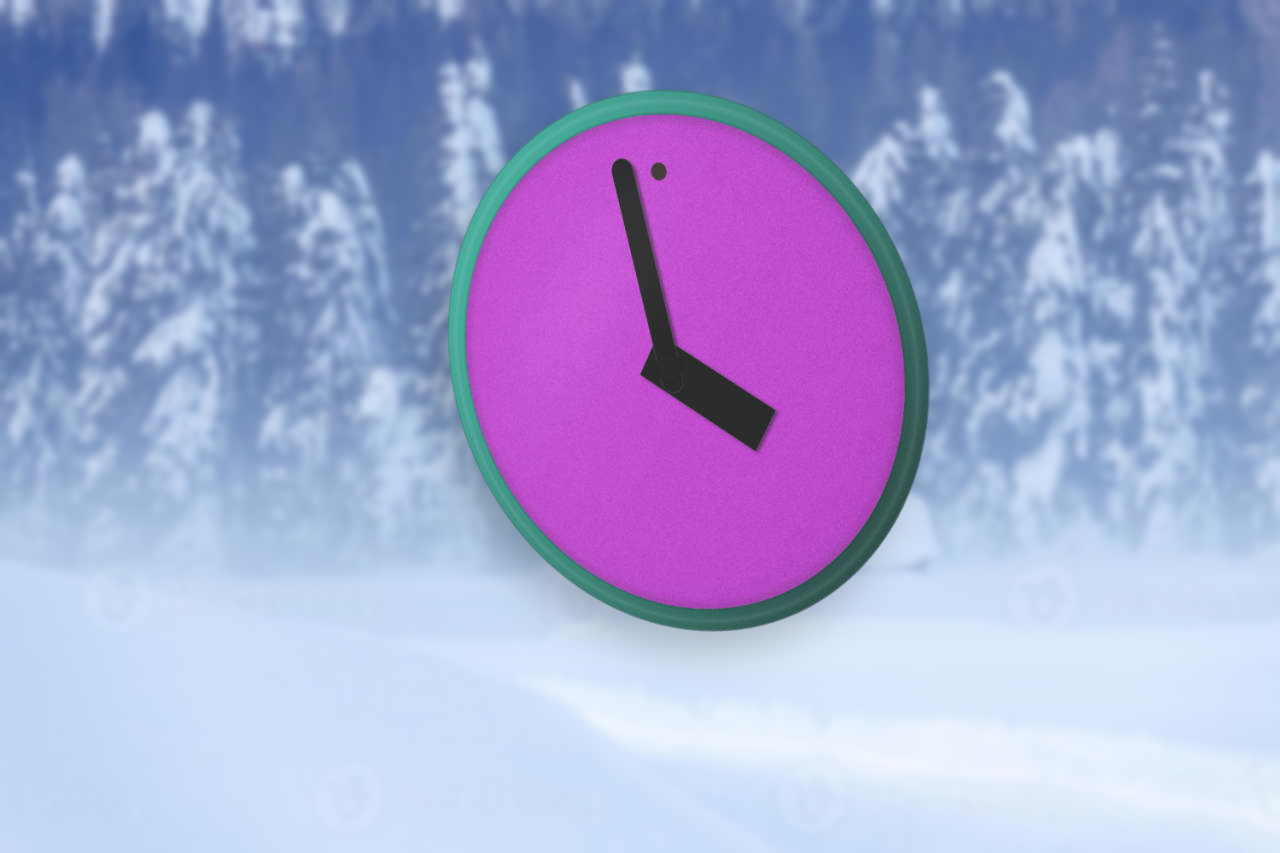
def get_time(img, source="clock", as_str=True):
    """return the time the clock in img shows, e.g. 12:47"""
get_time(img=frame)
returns 3:58
